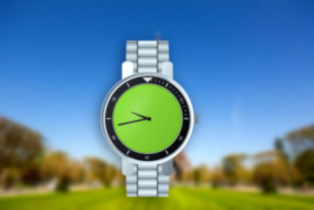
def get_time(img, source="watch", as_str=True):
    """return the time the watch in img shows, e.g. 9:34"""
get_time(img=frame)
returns 9:43
